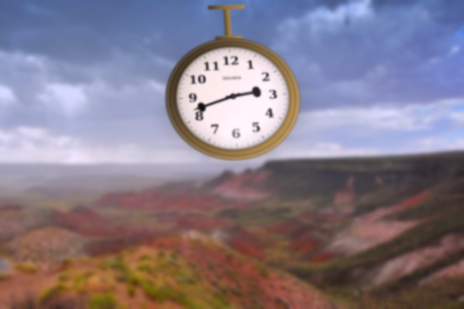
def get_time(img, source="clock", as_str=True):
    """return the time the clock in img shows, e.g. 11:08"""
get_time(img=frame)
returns 2:42
